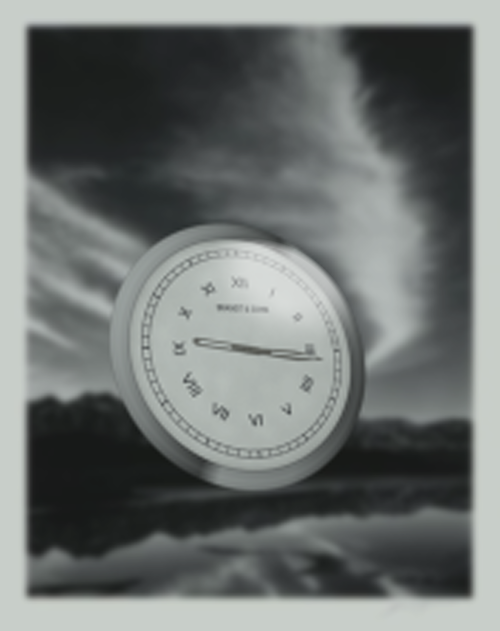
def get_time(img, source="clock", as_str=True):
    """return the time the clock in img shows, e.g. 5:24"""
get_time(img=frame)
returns 9:16
